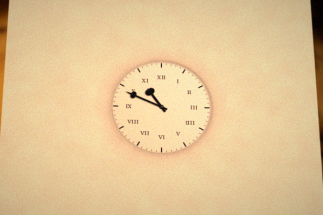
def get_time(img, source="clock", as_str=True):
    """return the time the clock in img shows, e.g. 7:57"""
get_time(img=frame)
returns 10:49
